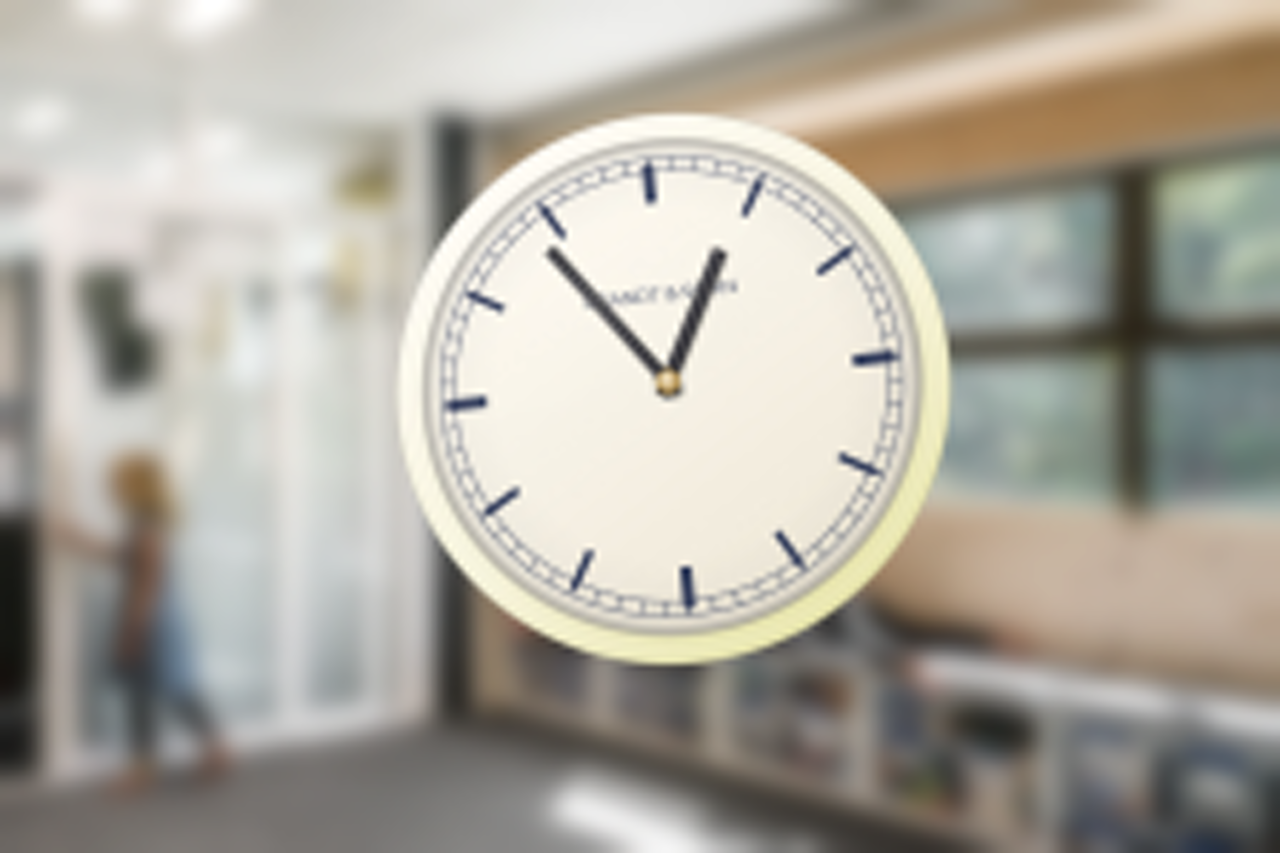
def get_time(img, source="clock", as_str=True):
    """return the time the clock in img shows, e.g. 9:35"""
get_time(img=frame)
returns 12:54
